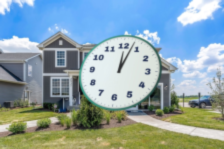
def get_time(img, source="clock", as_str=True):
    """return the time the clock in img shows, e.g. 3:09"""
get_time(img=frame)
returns 12:03
